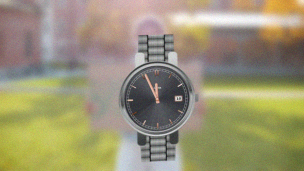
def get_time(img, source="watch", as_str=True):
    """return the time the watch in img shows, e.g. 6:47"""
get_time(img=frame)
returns 11:56
